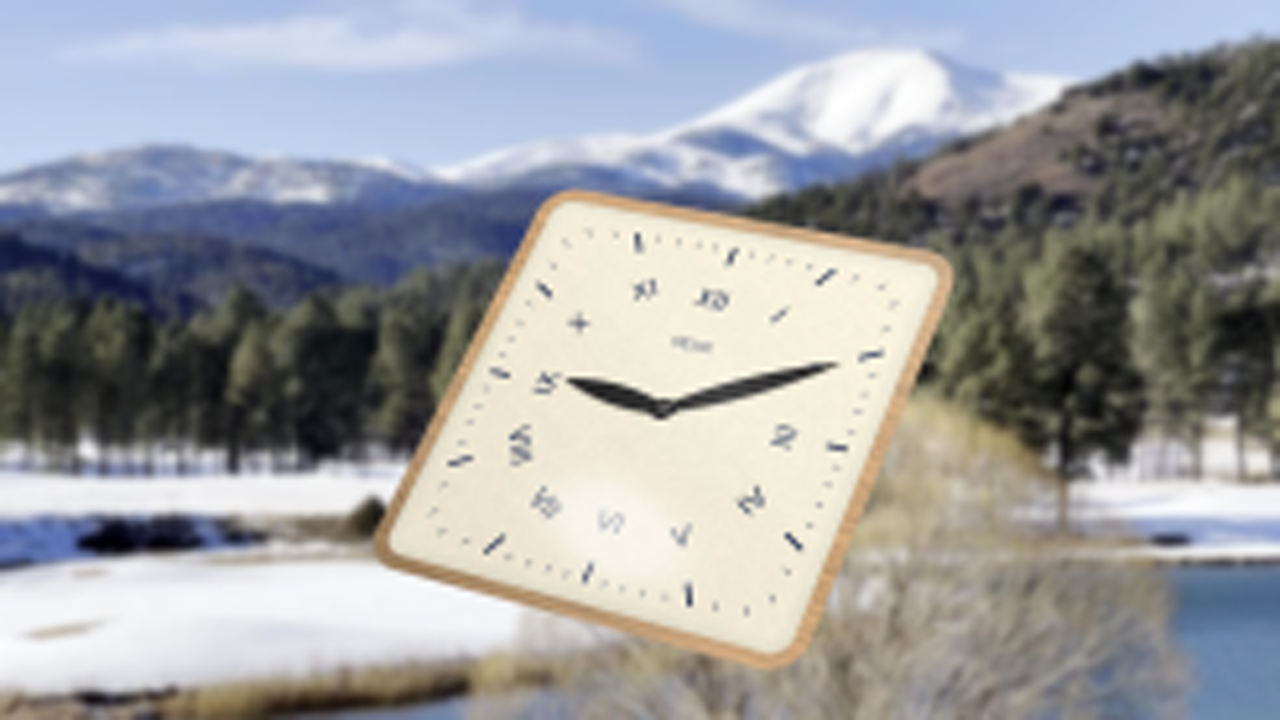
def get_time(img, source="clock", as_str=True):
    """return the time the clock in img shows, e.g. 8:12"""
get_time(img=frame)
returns 9:10
